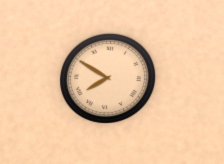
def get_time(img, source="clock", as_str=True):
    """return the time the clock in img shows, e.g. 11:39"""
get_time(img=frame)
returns 7:50
